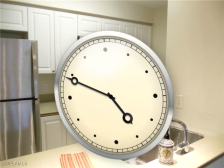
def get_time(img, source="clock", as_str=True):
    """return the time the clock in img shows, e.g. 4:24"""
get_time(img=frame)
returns 4:49
